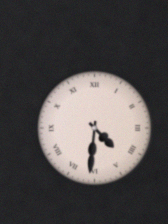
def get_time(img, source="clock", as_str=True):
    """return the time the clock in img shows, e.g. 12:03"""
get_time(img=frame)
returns 4:31
